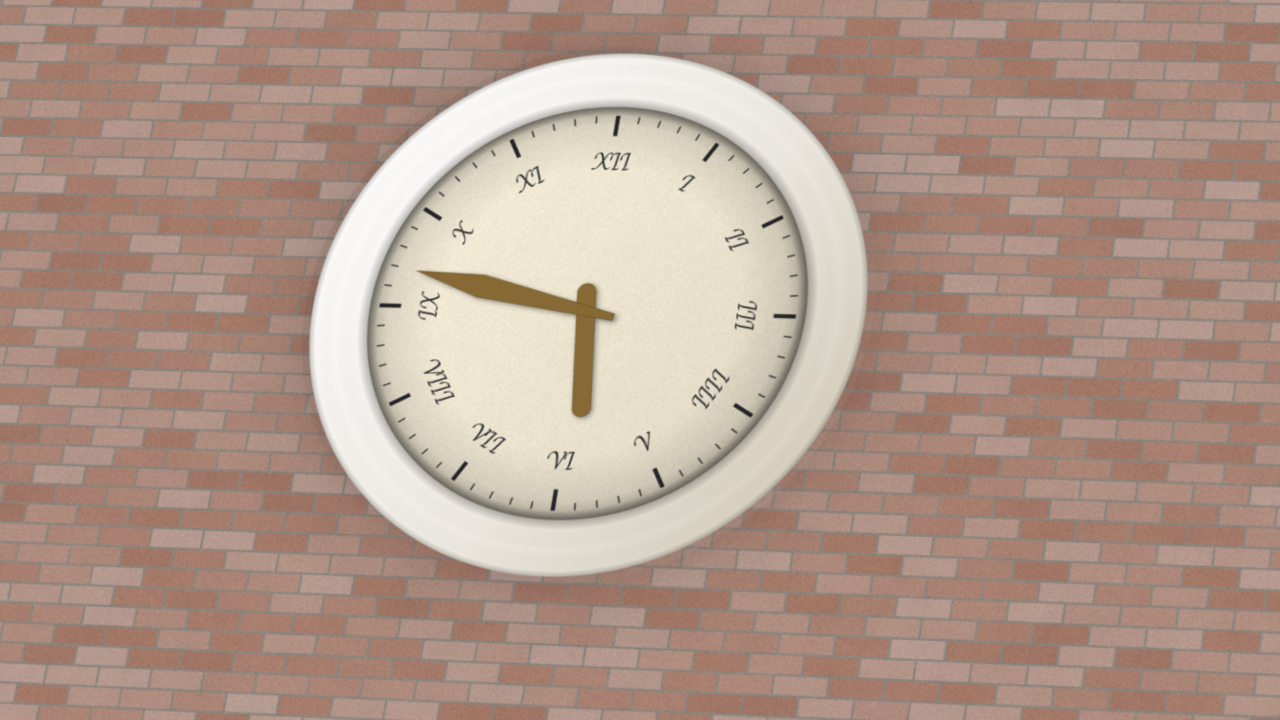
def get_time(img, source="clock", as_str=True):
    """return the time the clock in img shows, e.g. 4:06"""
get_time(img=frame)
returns 5:47
